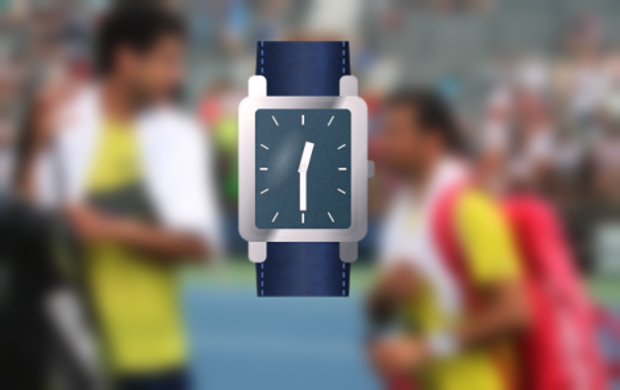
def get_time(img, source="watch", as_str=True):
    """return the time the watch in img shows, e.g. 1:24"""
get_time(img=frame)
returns 12:30
